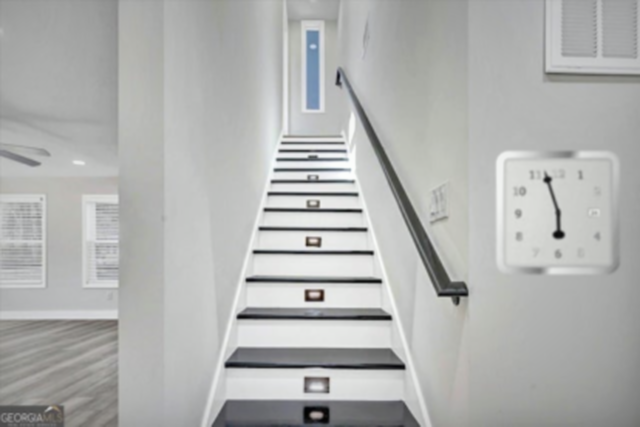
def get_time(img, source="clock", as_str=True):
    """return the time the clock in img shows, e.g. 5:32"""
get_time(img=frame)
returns 5:57
